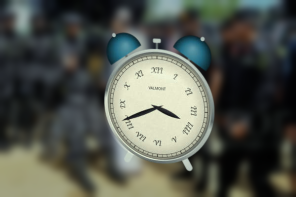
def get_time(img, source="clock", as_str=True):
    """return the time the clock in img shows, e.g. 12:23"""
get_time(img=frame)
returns 3:41
